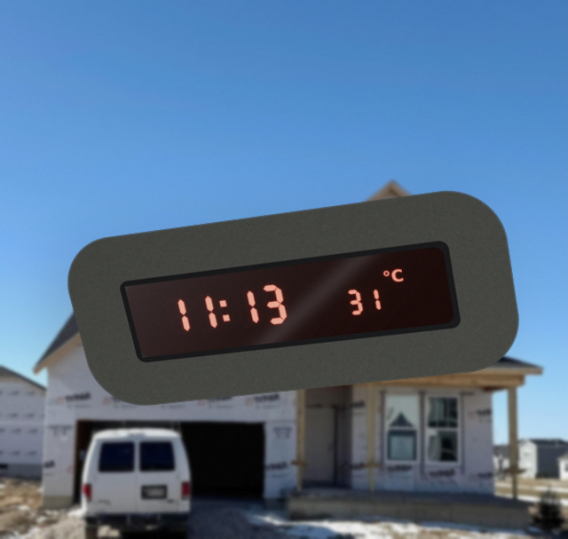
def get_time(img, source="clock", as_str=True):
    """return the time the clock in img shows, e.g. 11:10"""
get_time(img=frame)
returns 11:13
